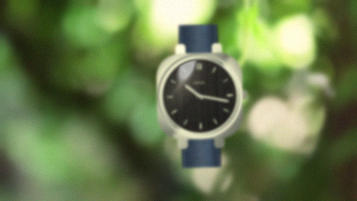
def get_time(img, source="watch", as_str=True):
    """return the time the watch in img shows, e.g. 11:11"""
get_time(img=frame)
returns 10:17
